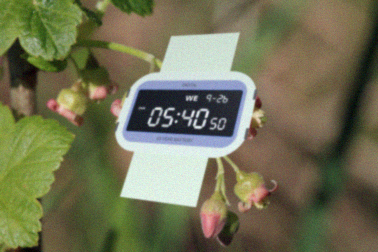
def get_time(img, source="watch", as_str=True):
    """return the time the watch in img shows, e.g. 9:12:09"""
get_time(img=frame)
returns 5:40:50
